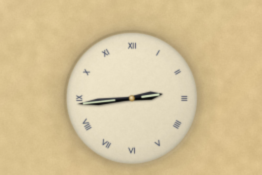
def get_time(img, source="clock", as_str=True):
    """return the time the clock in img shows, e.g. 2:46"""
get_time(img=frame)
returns 2:44
